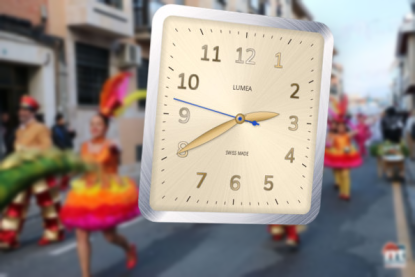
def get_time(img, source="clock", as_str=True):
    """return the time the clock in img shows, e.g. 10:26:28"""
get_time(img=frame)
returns 2:39:47
